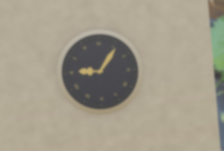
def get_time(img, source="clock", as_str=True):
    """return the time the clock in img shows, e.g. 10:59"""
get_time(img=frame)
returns 9:06
